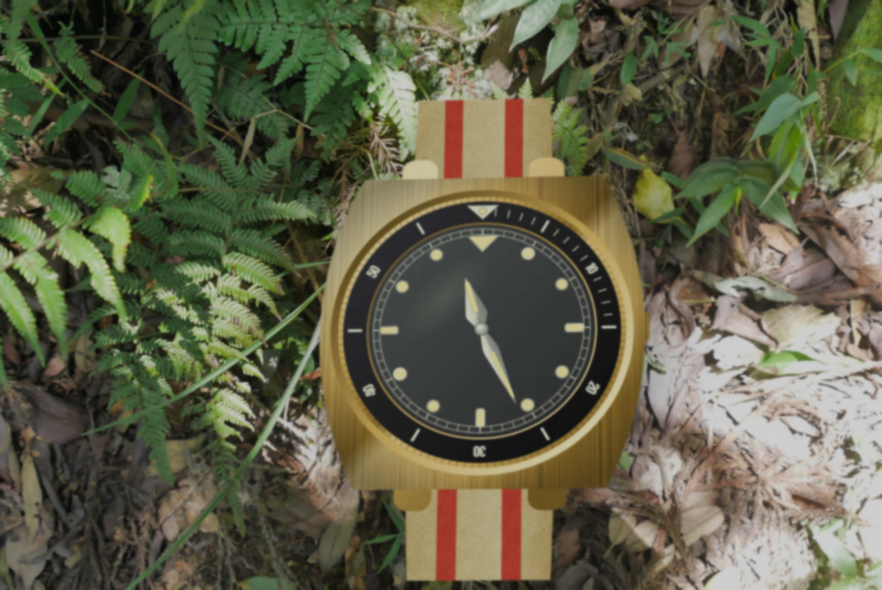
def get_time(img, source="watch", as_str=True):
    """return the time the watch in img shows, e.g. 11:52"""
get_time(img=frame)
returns 11:26
